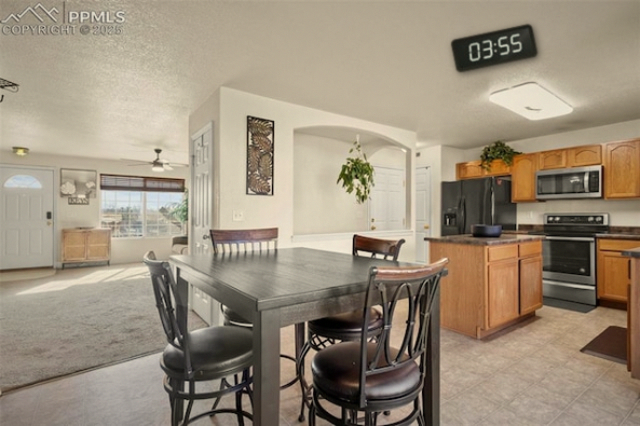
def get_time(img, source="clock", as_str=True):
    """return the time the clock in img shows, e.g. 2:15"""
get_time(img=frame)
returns 3:55
